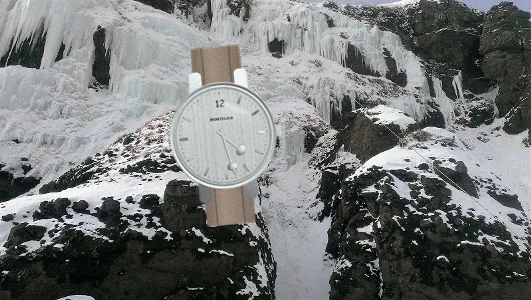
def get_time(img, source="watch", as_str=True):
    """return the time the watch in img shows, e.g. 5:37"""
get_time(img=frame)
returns 4:28
